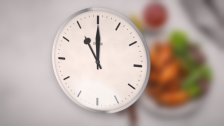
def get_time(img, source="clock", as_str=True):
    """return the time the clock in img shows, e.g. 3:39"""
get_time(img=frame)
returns 11:00
